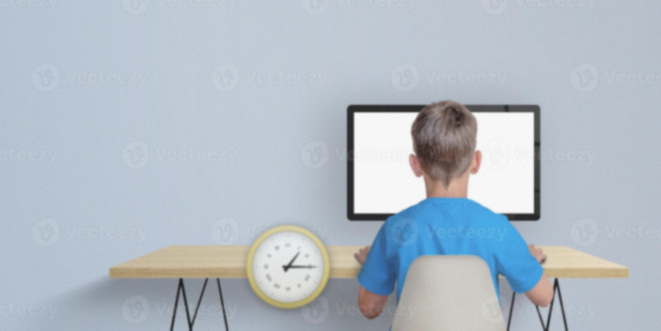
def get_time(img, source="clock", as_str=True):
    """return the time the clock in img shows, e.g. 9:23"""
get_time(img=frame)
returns 1:15
